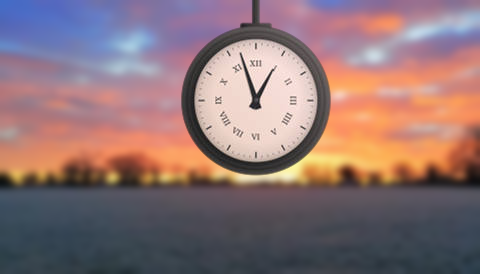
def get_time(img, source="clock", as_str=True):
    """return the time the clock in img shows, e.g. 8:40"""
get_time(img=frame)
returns 12:57
